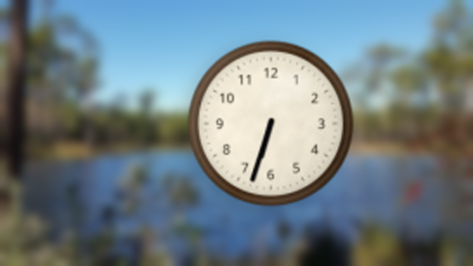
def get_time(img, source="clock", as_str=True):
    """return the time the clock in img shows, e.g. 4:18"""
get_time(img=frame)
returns 6:33
